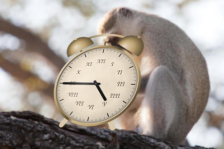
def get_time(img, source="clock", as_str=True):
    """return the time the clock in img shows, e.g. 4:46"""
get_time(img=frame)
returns 4:45
